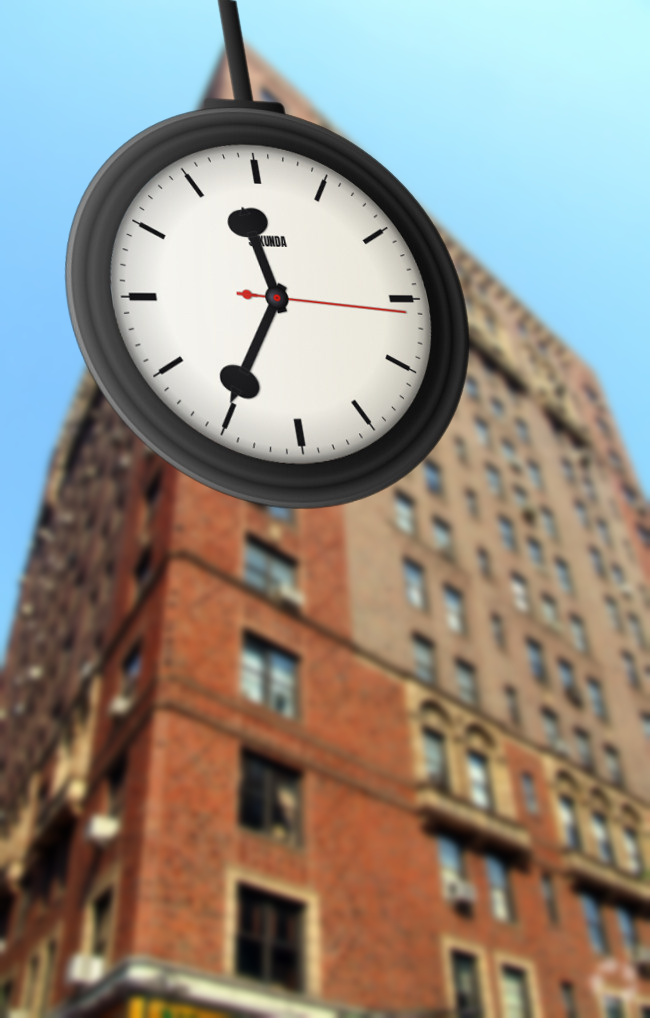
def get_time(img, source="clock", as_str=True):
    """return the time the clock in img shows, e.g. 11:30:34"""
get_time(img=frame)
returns 11:35:16
